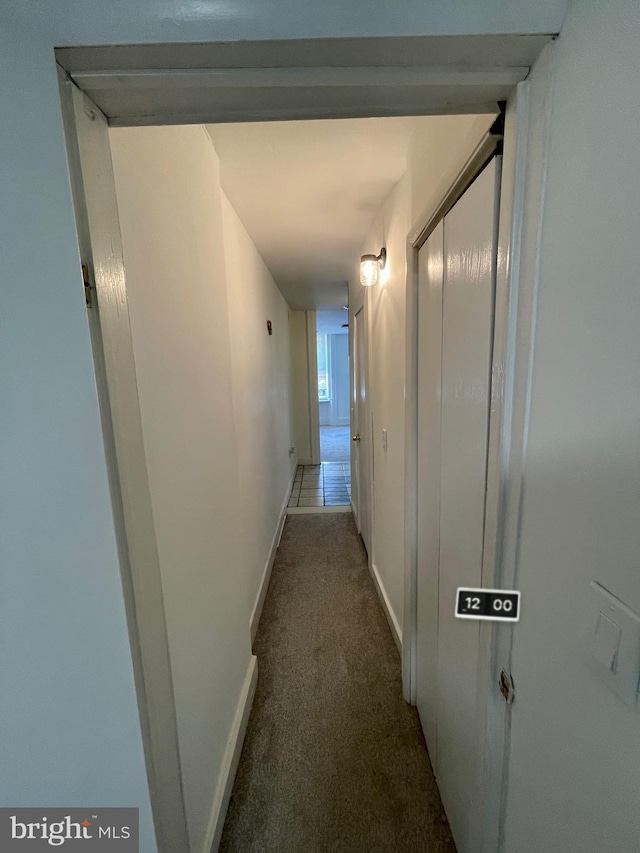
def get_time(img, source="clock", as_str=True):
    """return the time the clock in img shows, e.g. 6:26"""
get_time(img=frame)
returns 12:00
